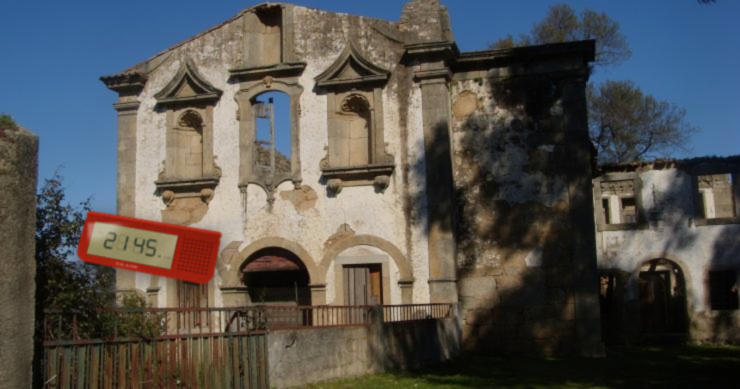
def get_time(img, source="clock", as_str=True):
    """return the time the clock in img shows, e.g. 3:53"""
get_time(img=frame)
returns 21:45
